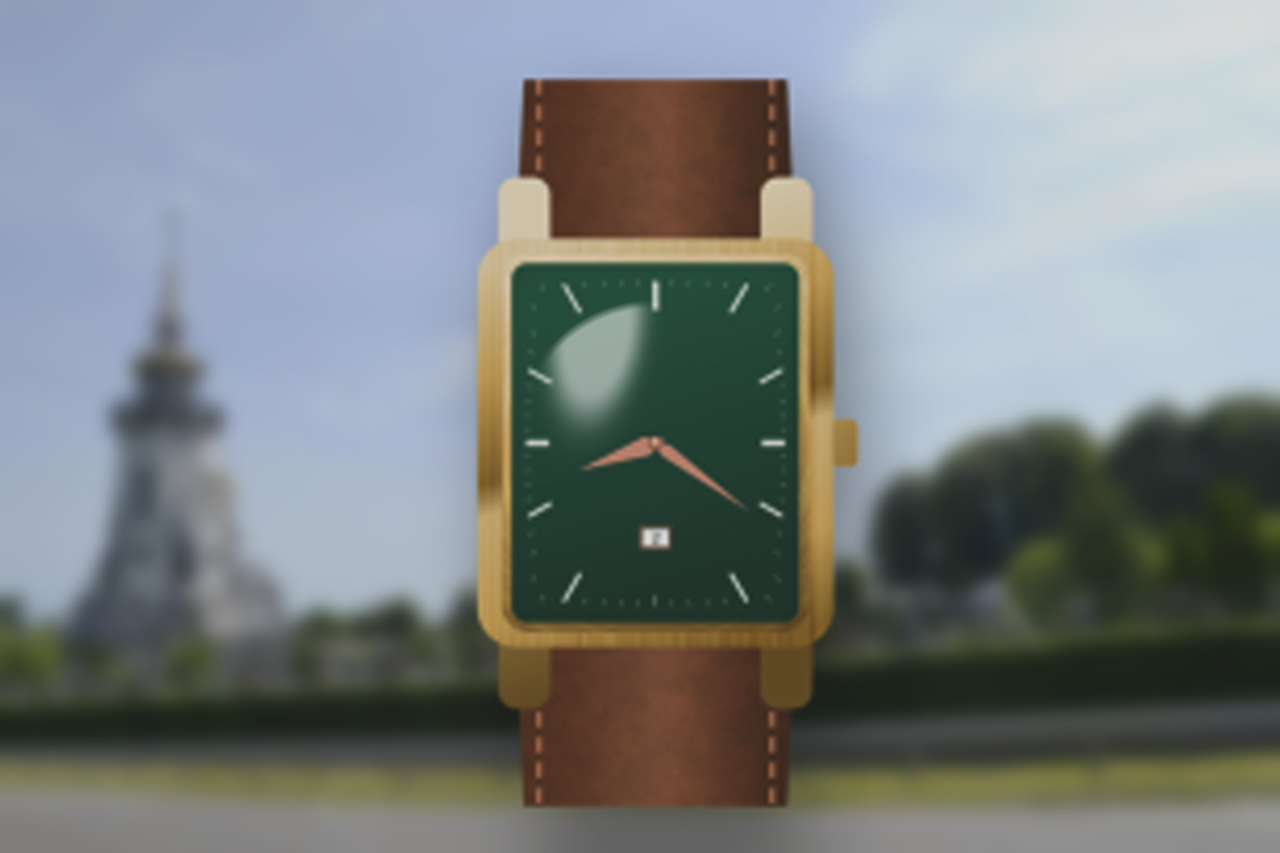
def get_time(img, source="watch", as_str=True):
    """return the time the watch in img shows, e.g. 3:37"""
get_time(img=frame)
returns 8:21
